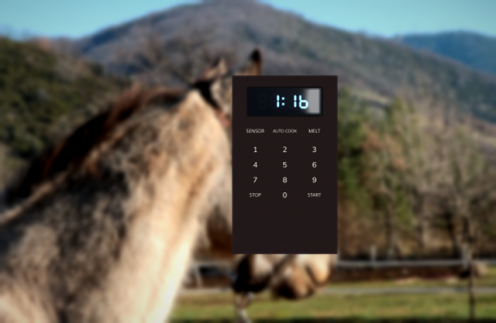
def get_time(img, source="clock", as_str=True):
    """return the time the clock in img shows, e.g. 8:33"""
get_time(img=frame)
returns 1:16
